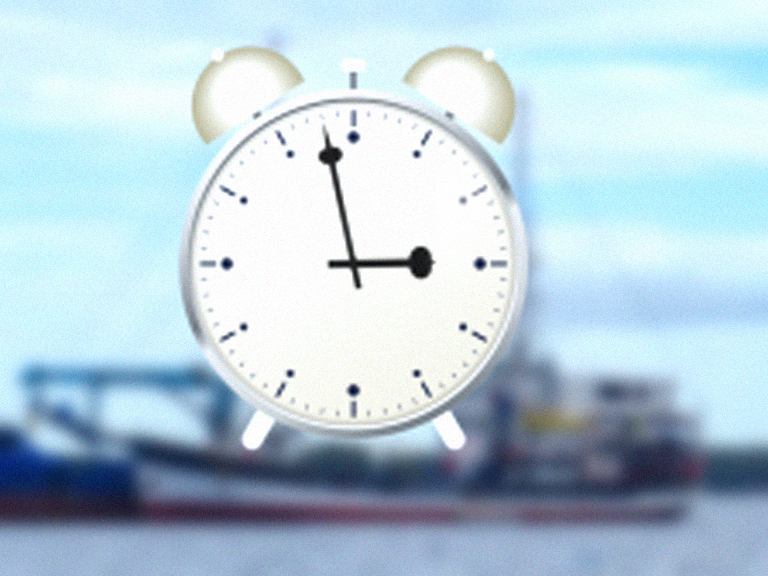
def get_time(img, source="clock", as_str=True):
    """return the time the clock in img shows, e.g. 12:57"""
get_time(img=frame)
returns 2:58
